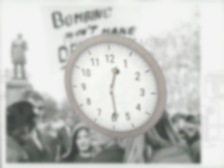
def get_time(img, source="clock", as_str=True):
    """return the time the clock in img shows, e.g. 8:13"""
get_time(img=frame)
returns 12:29
